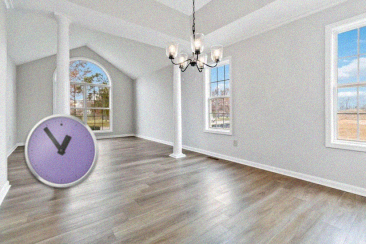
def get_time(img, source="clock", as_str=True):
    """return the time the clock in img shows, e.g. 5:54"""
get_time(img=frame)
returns 12:54
